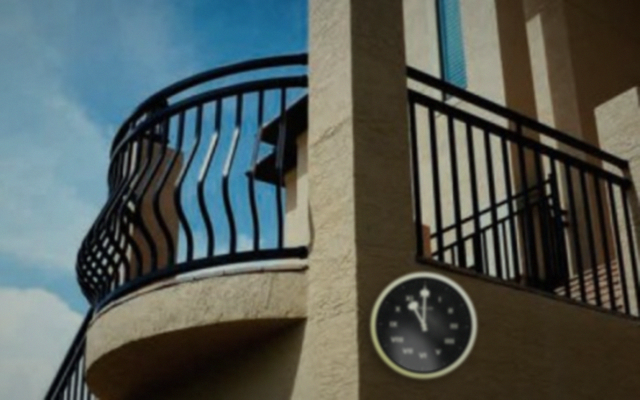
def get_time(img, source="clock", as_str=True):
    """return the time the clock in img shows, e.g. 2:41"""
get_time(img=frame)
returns 11:00
